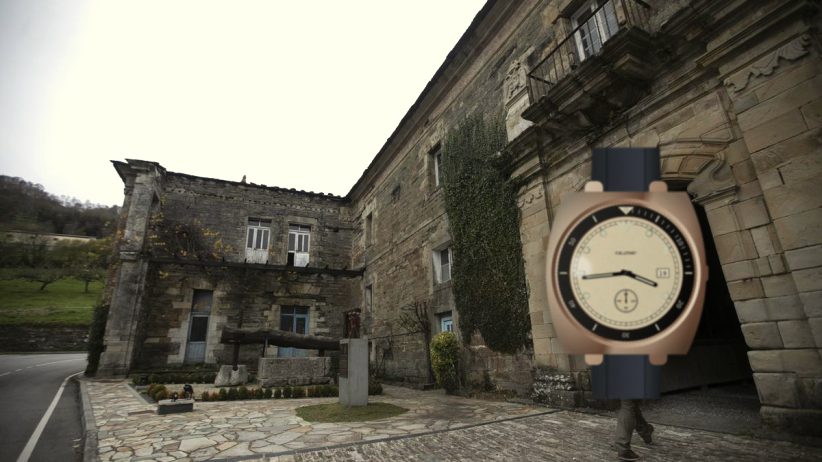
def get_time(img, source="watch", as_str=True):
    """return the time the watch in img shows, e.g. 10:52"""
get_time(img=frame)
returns 3:44
